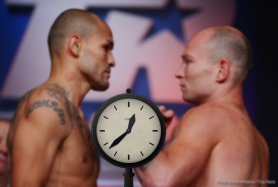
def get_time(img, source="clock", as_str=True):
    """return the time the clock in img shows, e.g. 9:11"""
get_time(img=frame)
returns 12:38
